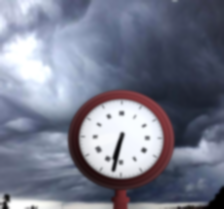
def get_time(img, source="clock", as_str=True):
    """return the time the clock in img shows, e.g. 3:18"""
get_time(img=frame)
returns 6:32
